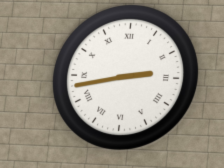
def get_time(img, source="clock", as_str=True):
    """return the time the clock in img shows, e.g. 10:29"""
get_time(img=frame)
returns 2:43
